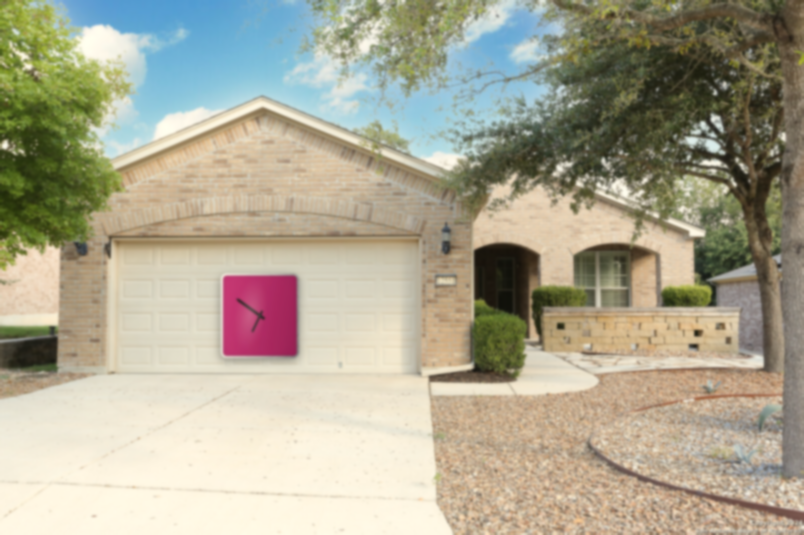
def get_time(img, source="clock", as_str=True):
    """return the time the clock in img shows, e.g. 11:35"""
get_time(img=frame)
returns 6:51
